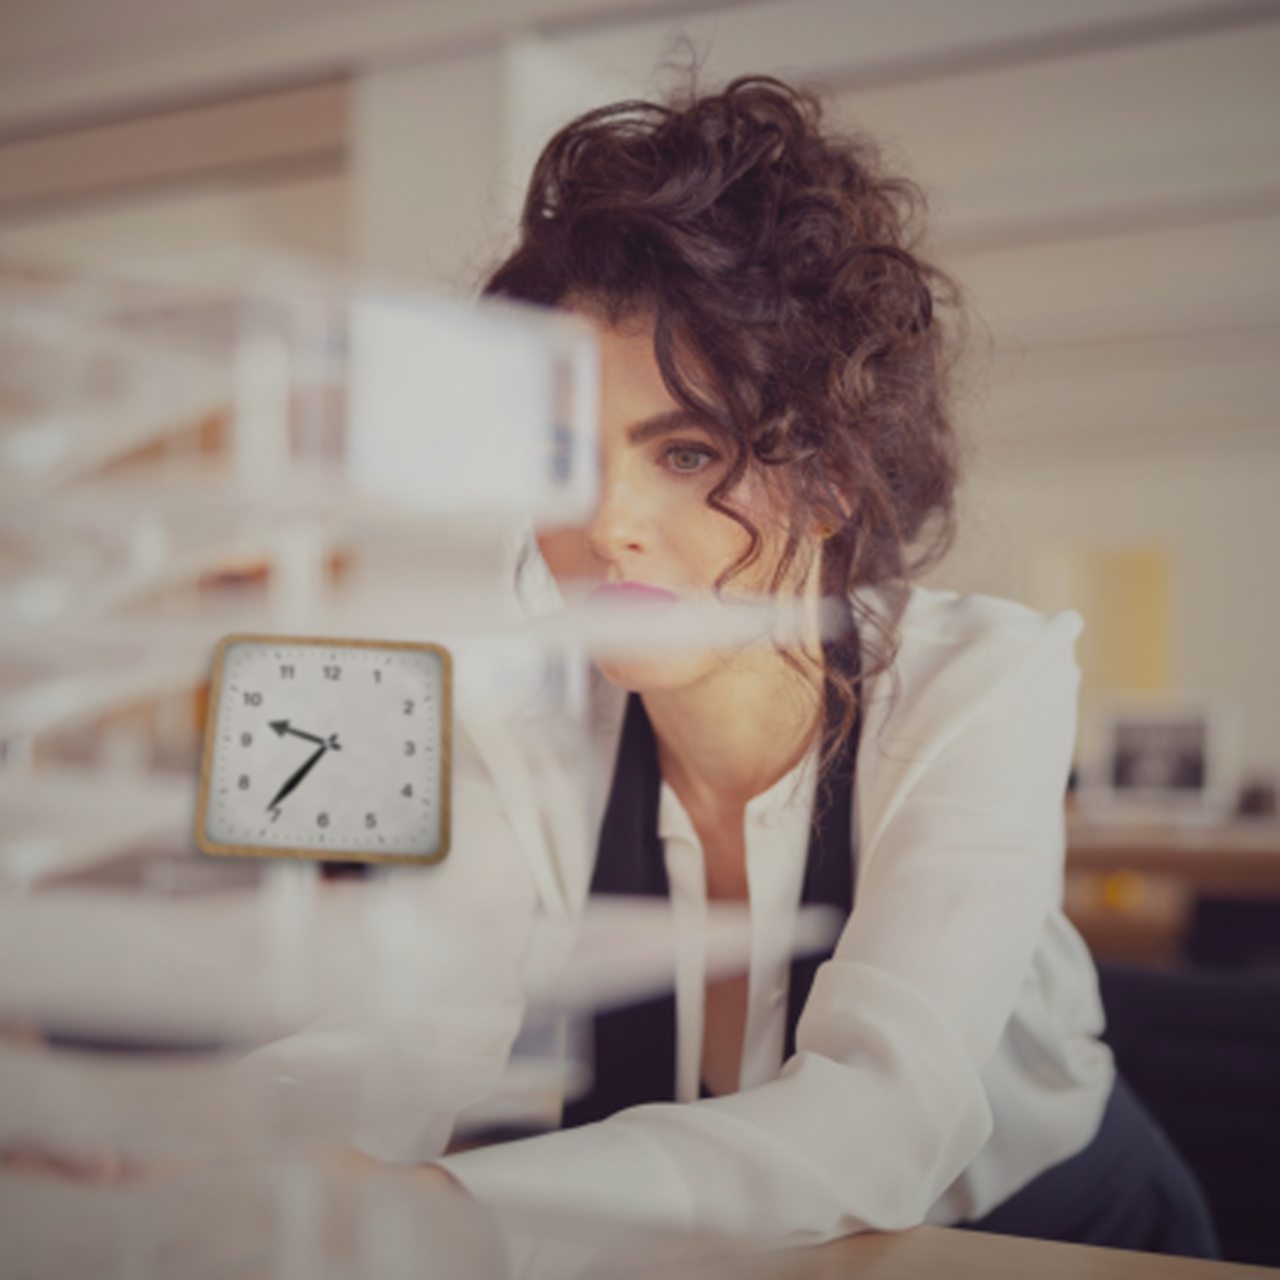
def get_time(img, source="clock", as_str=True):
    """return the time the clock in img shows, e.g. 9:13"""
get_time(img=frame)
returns 9:36
